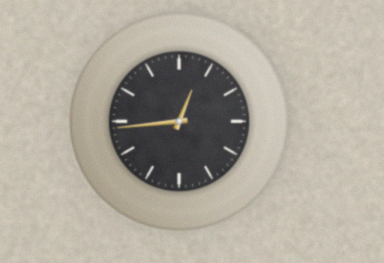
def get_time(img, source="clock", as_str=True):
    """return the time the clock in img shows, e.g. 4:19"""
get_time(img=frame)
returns 12:44
